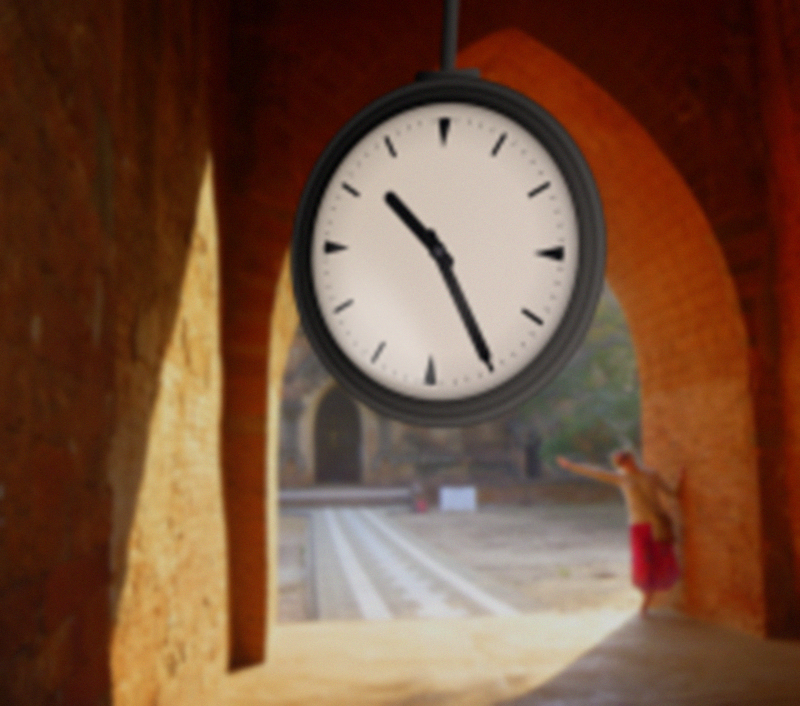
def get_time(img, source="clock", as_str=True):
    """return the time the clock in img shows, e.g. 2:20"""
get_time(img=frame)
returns 10:25
